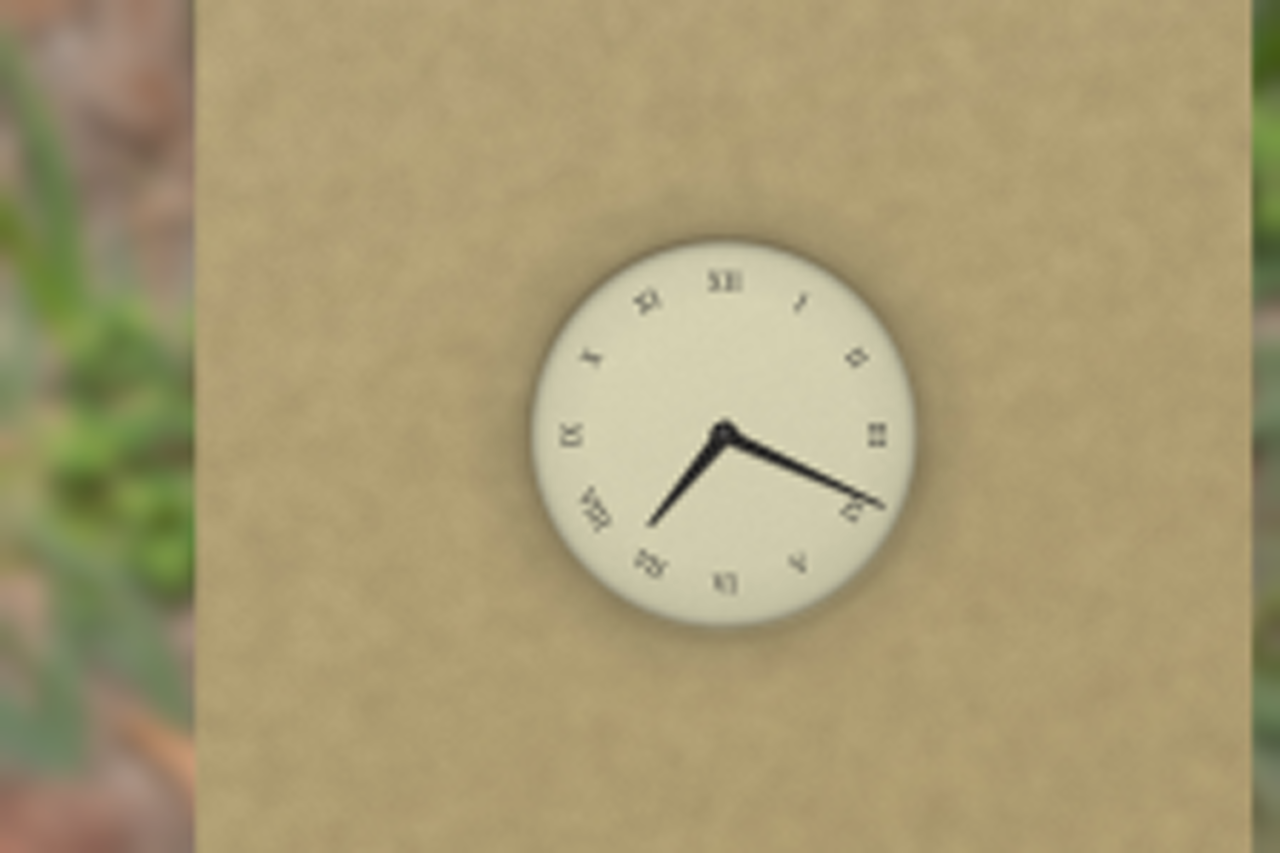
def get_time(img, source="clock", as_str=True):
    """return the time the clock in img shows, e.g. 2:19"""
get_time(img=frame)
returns 7:19
